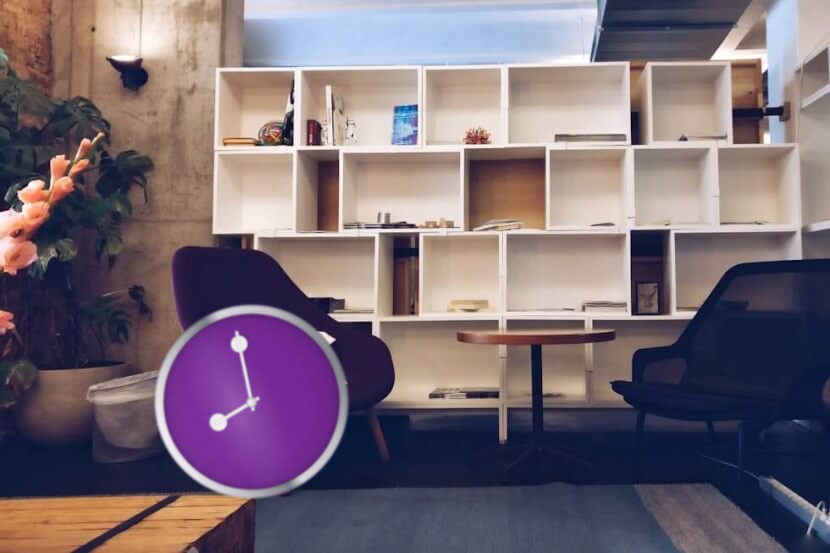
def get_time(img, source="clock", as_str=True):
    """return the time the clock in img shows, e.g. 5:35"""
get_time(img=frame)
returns 7:58
